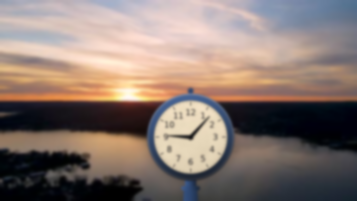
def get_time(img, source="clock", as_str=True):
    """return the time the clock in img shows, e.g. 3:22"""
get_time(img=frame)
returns 9:07
